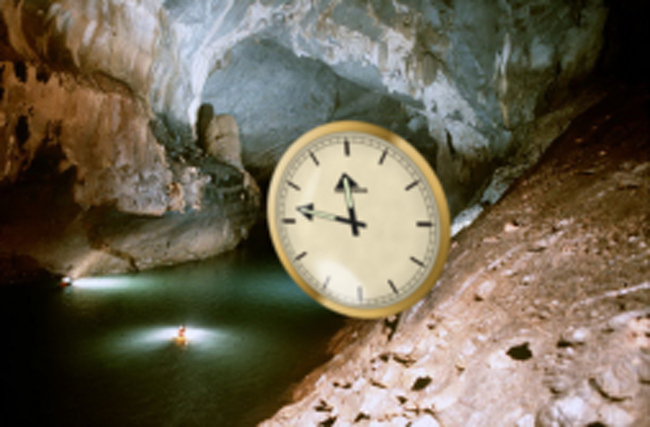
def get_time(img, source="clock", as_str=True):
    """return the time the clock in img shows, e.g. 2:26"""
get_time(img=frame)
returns 11:47
